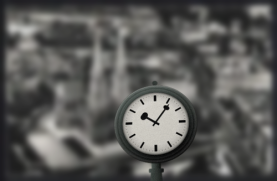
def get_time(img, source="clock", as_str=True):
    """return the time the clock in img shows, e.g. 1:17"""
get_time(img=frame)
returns 10:06
